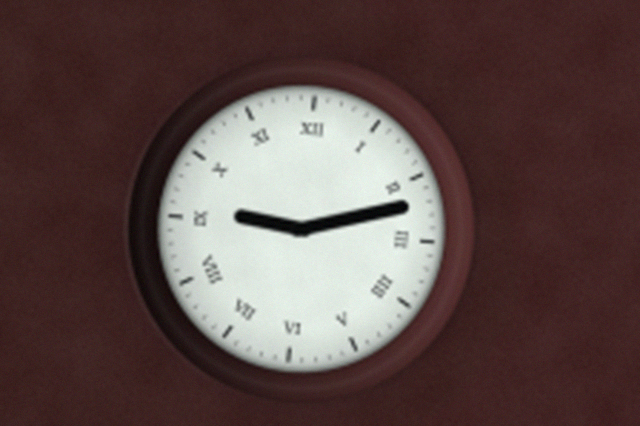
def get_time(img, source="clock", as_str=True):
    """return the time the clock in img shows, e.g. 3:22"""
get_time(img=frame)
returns 9:12
